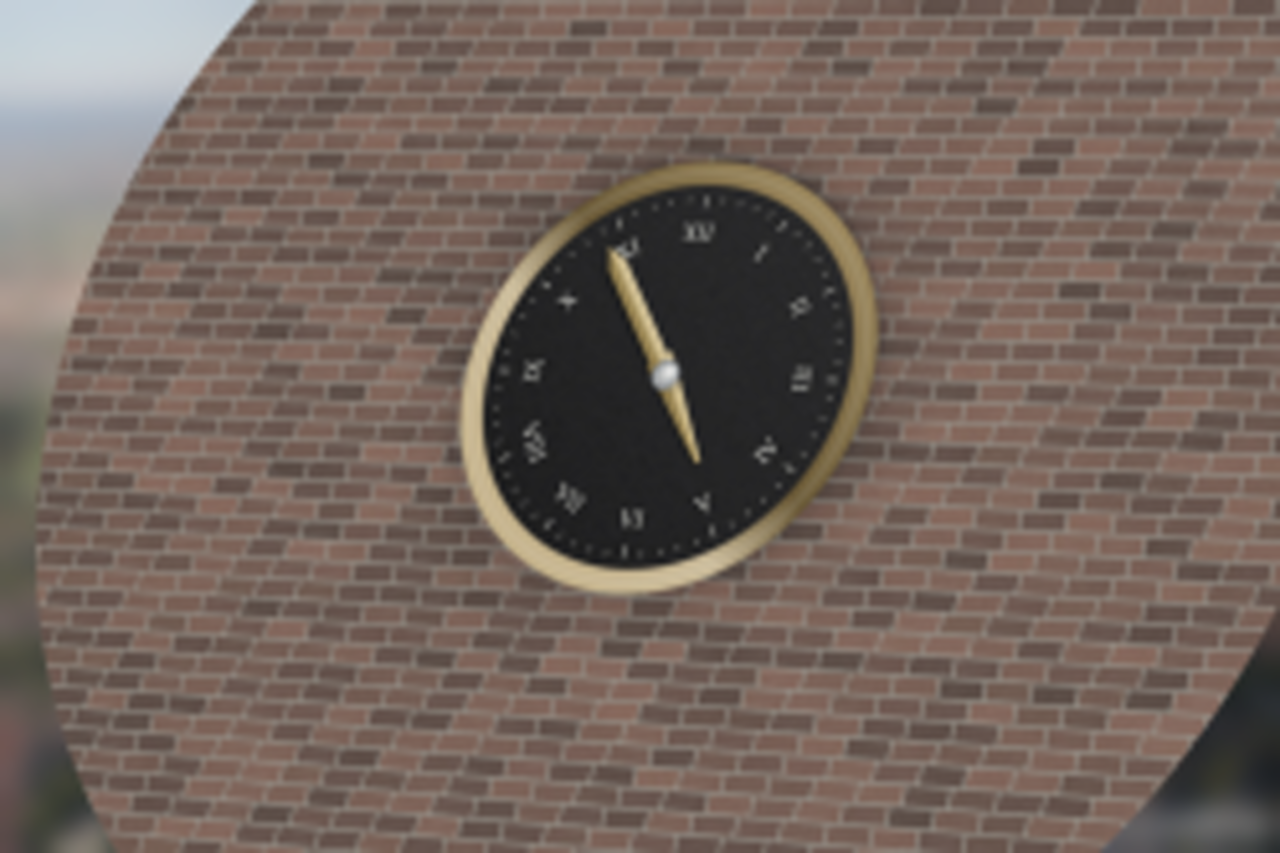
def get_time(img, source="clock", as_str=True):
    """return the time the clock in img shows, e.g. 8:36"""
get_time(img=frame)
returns 4:54
